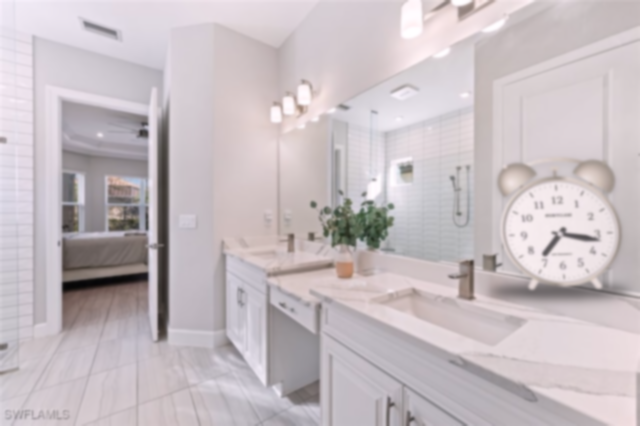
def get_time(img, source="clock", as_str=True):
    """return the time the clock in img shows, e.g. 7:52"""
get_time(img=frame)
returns 7:17
